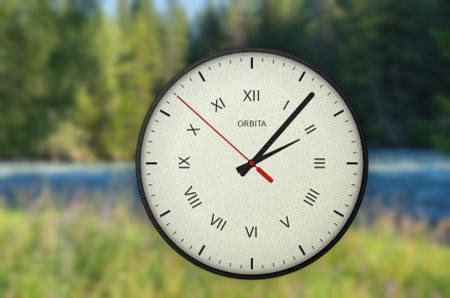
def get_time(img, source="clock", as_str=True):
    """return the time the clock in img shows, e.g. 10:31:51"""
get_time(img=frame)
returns 2:06:52
